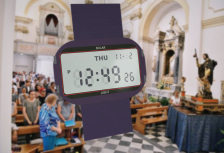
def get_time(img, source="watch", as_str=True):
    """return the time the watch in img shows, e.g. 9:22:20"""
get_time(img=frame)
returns 12:49:26
